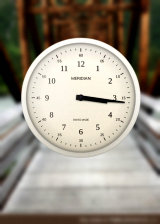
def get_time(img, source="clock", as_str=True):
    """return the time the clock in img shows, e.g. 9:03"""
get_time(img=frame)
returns 3:16
